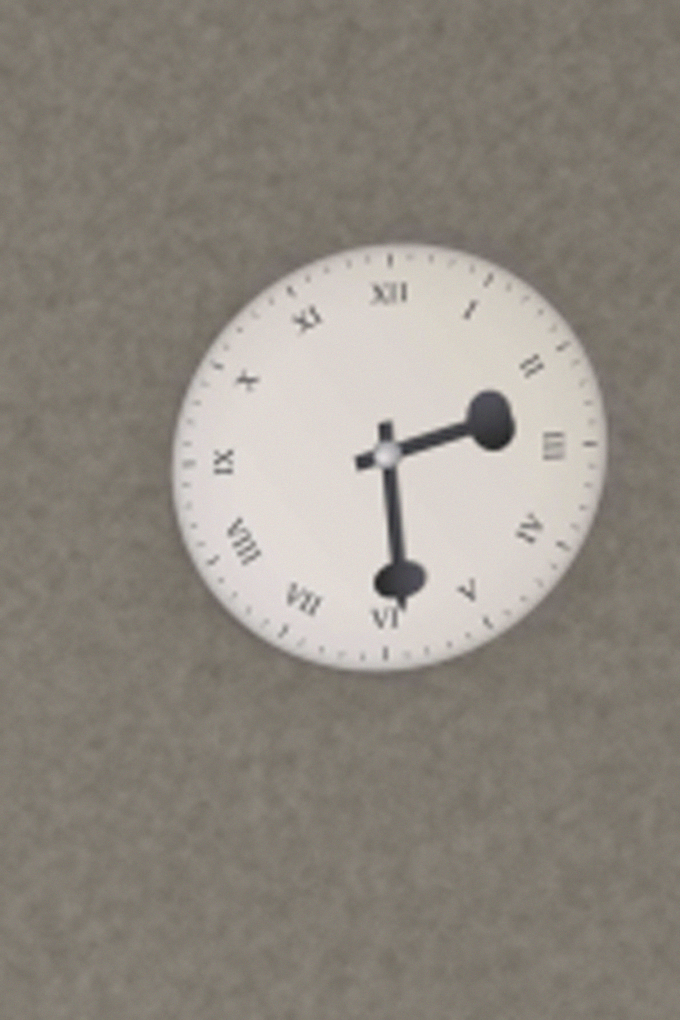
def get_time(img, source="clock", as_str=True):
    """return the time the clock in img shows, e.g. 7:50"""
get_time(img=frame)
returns 2:29
